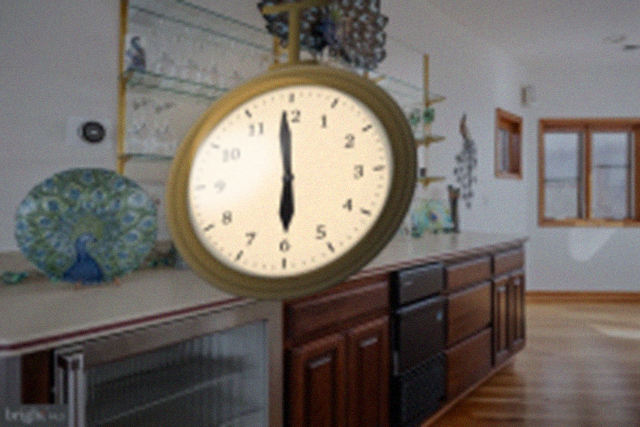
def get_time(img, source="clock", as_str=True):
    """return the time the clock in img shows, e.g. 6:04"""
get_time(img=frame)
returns 5:59
